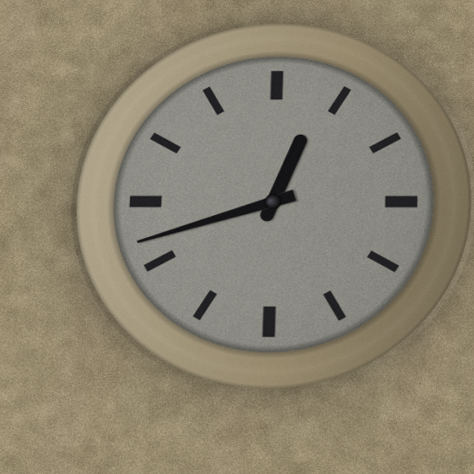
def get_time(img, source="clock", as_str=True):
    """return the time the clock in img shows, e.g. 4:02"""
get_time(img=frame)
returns 12:42
